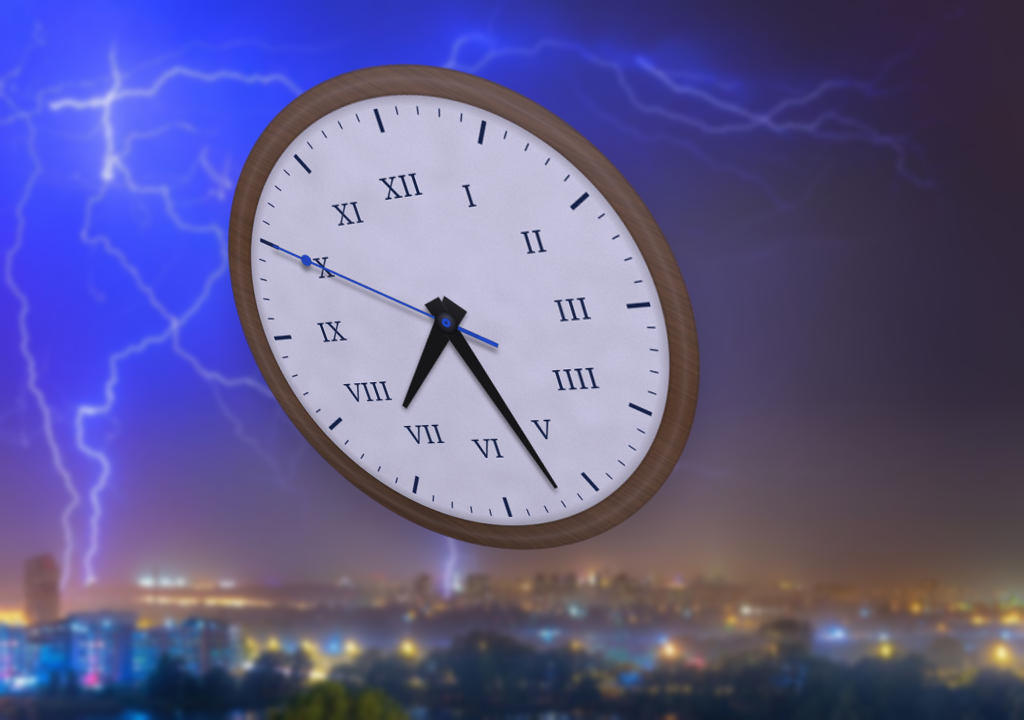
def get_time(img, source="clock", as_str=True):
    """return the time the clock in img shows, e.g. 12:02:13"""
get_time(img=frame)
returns 7:26:50
